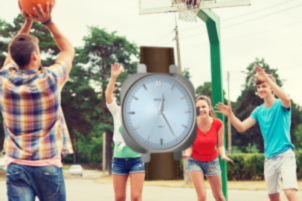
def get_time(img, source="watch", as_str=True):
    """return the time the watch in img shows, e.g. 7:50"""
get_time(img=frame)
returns 12:25
